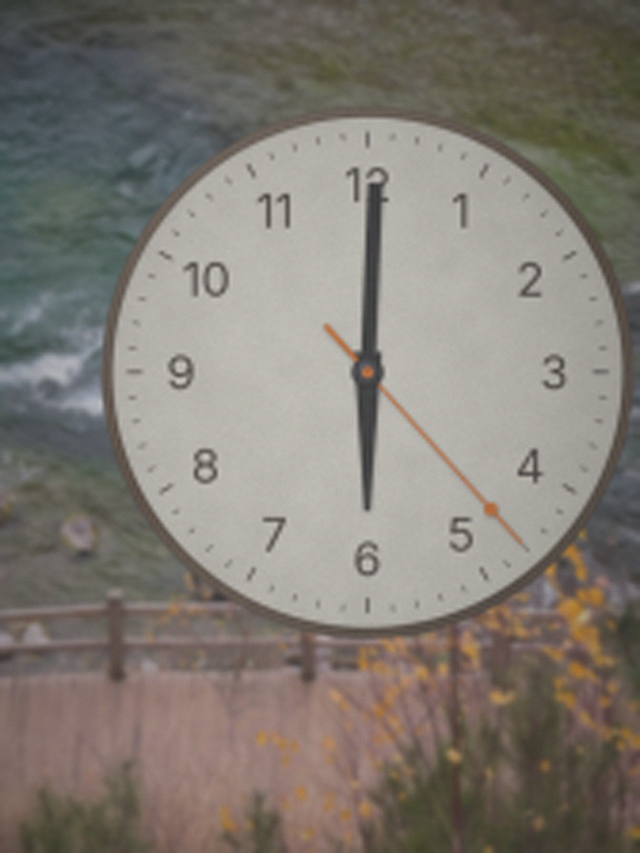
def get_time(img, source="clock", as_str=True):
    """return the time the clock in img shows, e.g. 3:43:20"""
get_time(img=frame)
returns 6:00:23
